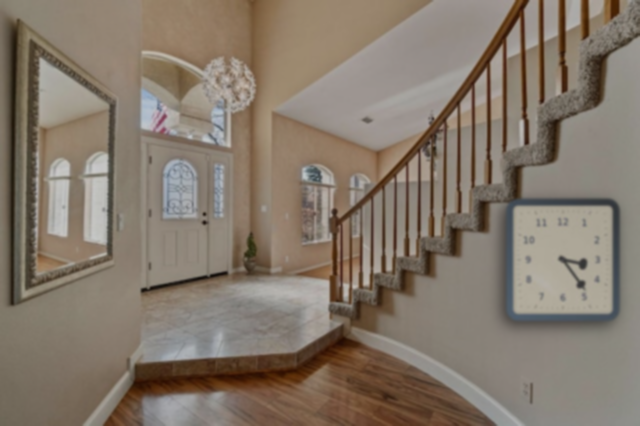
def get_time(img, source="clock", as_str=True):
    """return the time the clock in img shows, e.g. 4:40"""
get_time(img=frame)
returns 3:24
